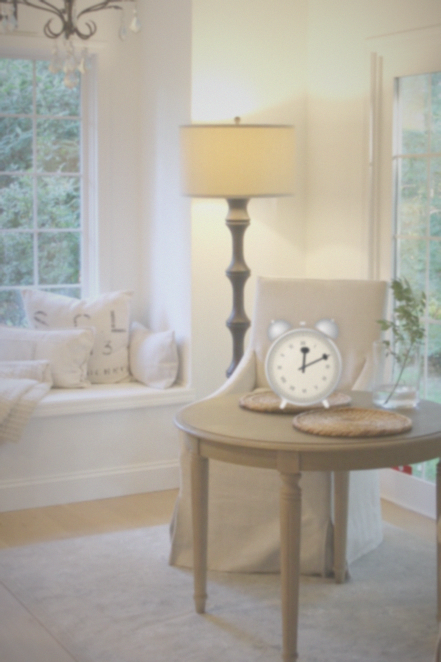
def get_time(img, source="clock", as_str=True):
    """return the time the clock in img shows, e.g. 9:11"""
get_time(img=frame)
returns 12:11
